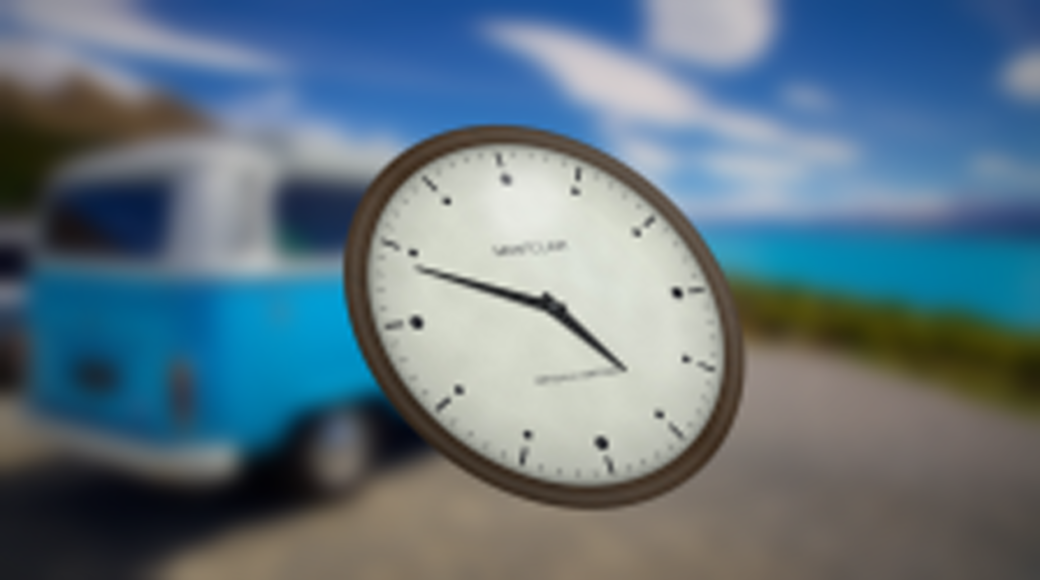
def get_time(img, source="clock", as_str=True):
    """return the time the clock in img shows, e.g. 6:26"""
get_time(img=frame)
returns 4:49
